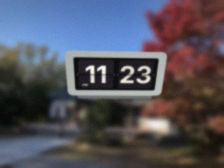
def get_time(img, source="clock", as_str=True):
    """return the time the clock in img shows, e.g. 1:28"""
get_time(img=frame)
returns 11:23
